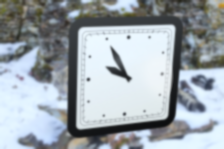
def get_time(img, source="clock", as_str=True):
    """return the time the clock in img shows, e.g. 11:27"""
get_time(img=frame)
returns 9:55
